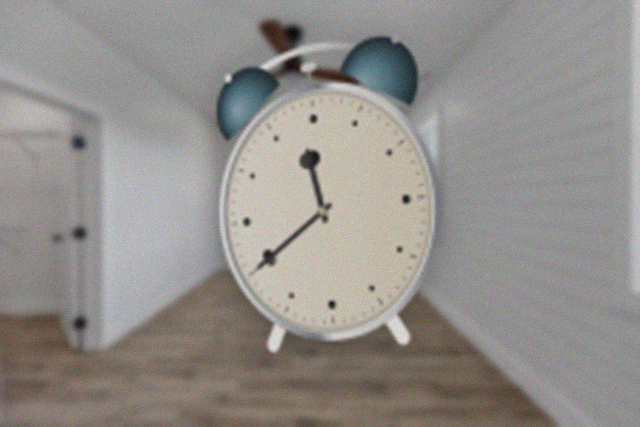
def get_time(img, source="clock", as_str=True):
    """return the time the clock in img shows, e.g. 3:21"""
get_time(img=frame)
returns 11:40
